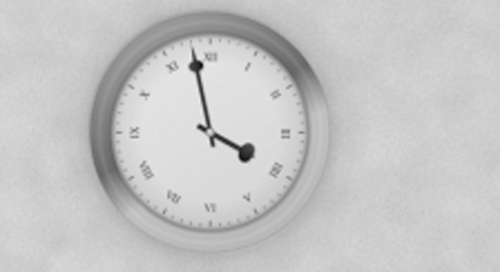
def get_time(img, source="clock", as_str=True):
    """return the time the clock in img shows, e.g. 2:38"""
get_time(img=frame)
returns 3:58
